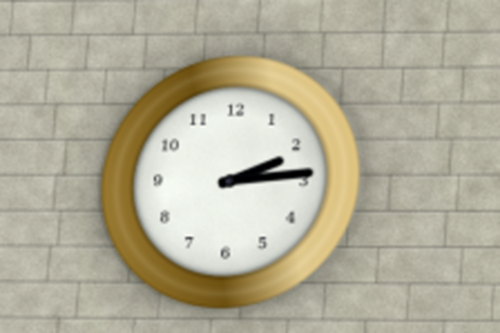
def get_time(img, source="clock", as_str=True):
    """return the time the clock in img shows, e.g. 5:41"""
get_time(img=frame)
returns 2:14
